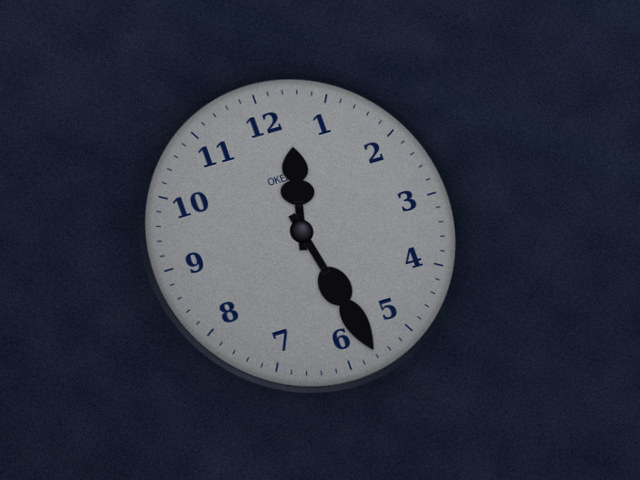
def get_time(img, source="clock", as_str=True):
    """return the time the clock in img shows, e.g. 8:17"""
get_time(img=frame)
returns 12:28
